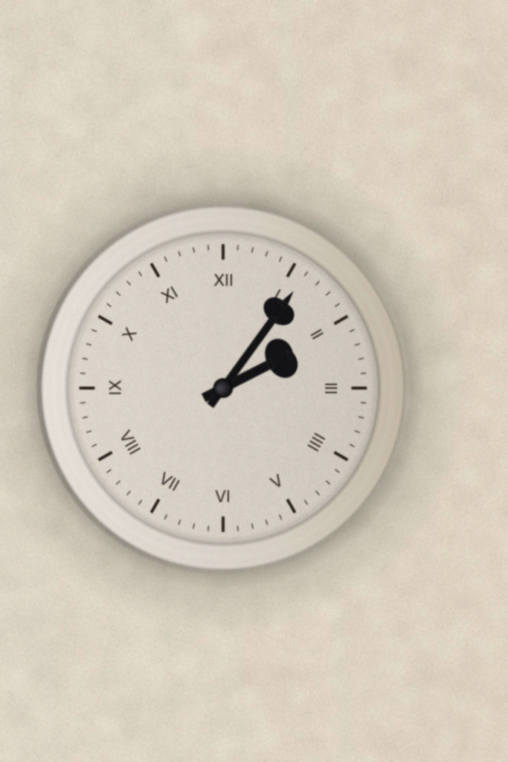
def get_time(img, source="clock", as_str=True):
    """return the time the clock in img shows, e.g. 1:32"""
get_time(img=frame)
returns 2:06
